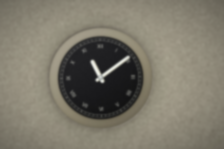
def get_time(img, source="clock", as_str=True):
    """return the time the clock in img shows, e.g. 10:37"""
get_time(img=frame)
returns 11:09
